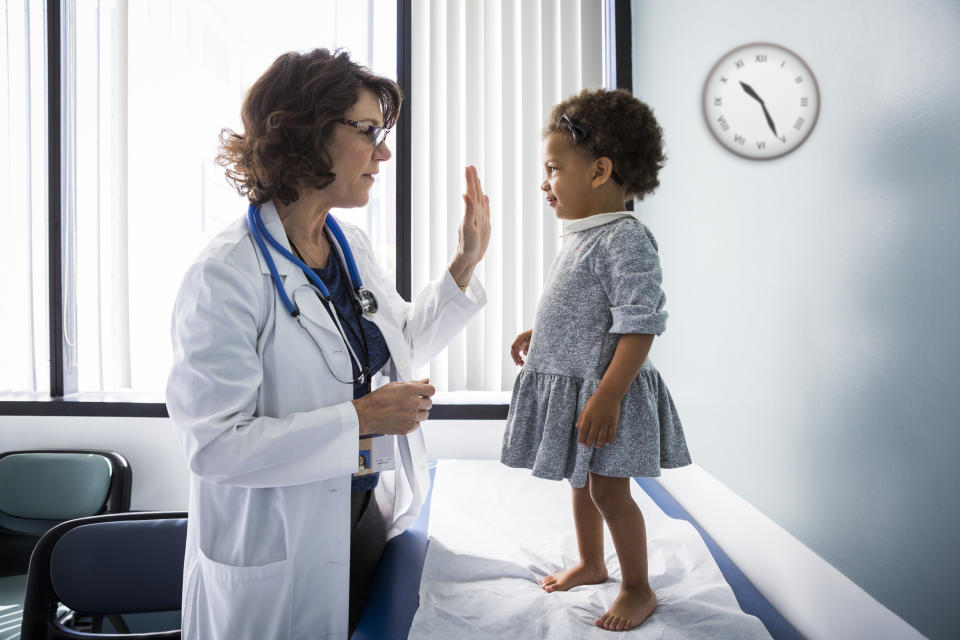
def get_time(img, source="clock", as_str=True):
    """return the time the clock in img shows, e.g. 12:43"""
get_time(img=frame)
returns 10:26
